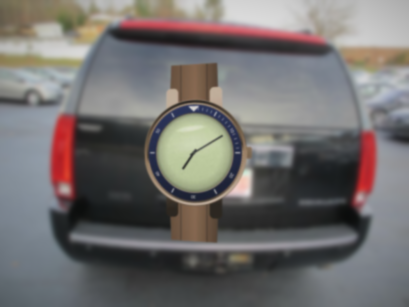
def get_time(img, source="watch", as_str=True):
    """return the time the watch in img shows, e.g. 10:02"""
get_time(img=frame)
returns 7:10
